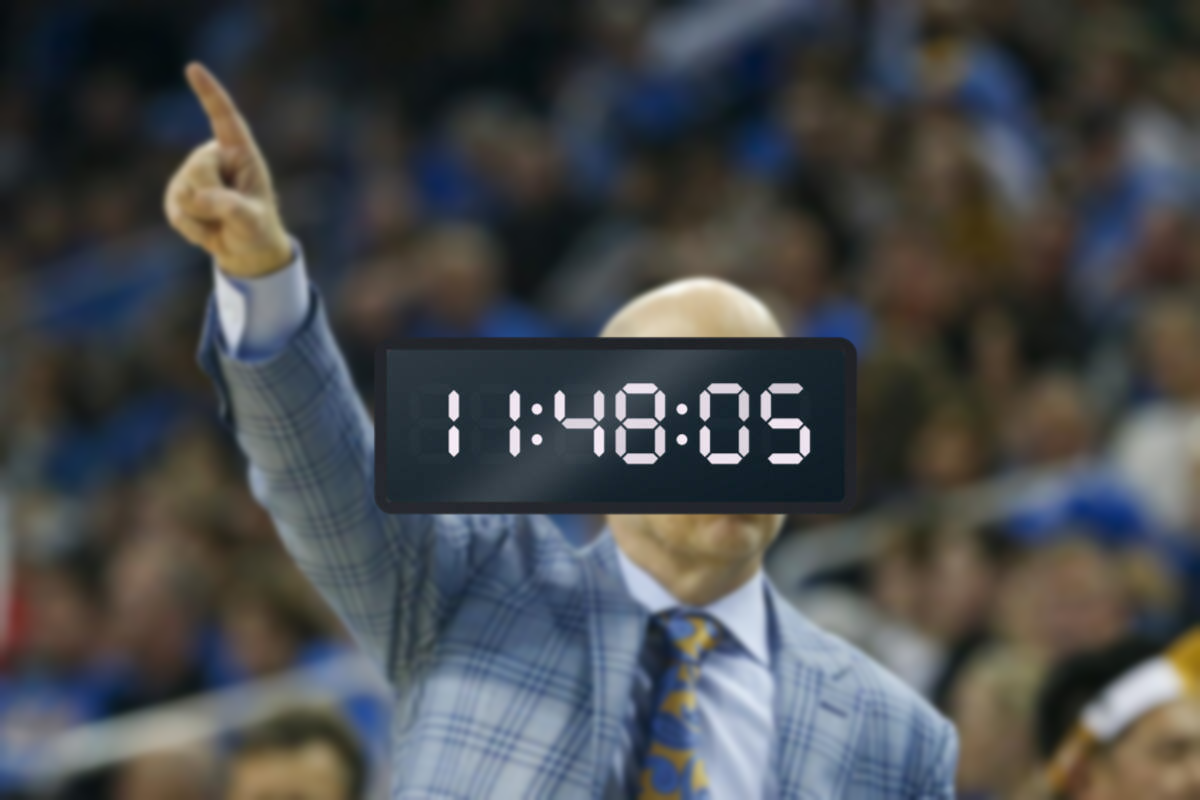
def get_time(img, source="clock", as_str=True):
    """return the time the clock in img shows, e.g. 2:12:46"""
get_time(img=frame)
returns 11:48:05
